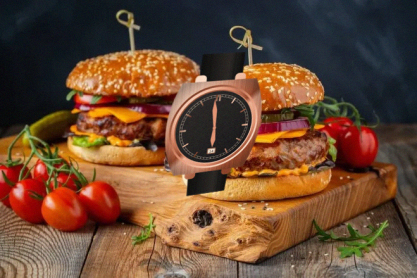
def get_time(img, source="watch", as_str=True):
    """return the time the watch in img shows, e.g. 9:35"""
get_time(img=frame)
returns 5:59
